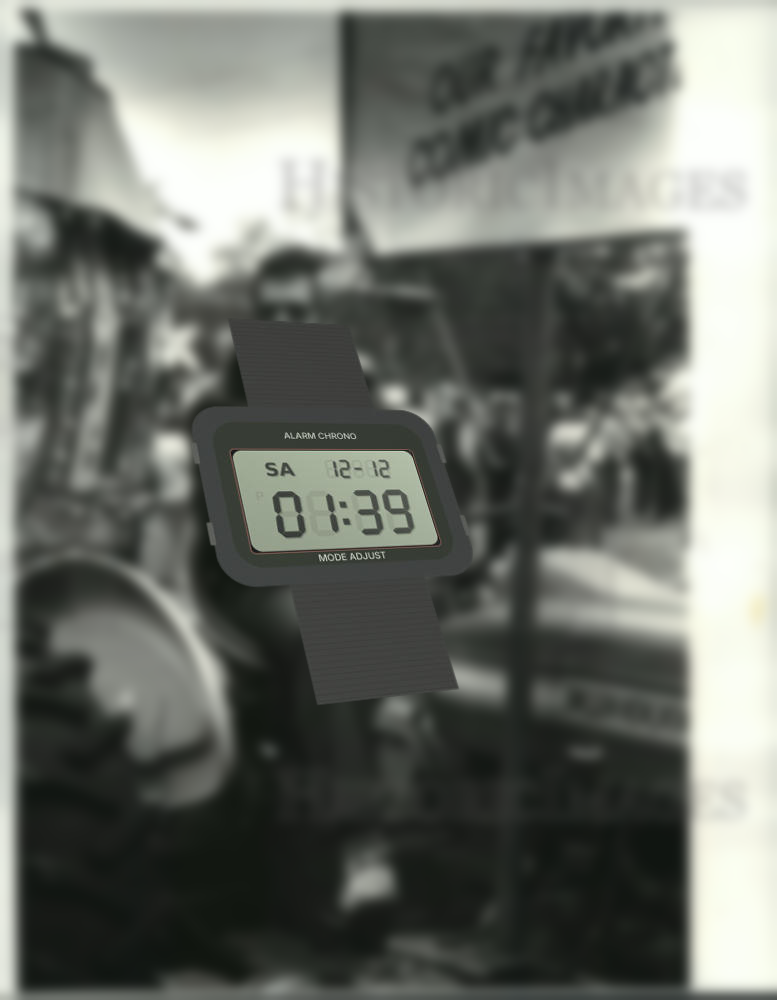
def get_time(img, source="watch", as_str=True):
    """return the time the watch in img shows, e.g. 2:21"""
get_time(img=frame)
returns 1:39
